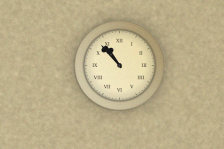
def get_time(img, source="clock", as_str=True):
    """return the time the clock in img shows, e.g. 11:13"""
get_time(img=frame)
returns 10:53
